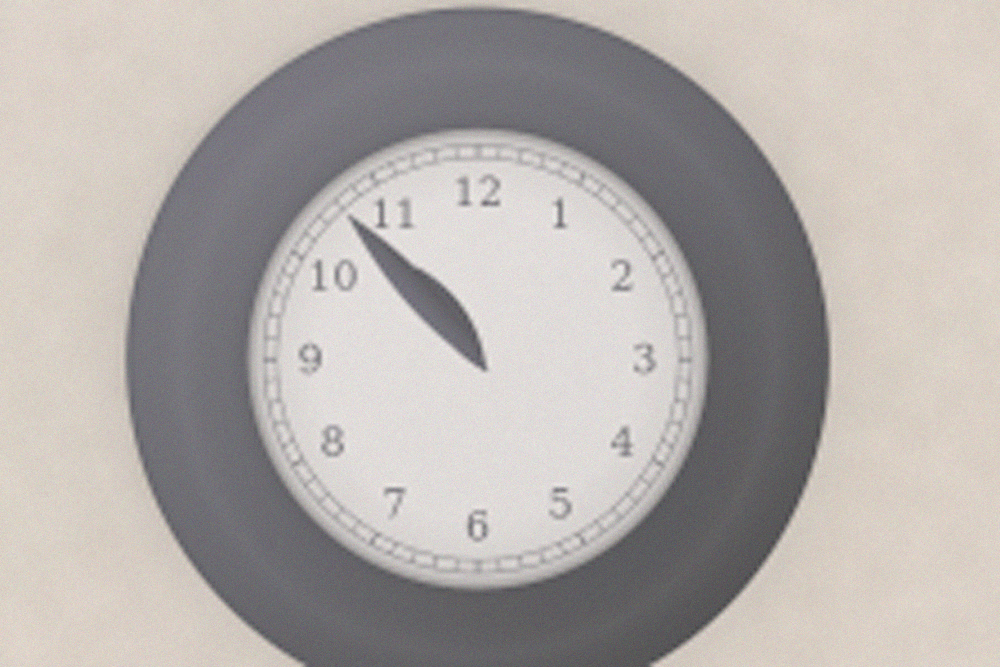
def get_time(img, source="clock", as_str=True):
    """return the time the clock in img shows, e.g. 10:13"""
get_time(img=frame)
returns 10:53
